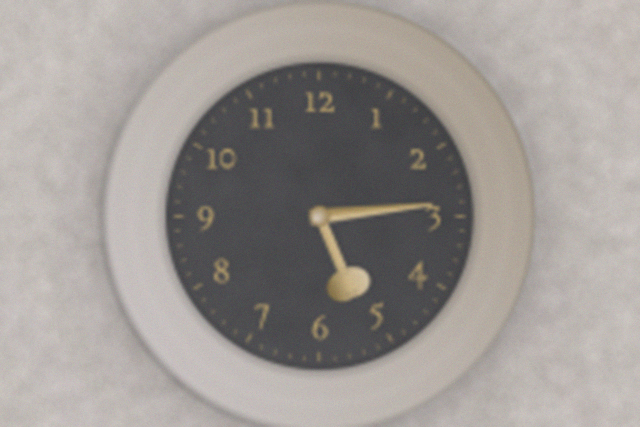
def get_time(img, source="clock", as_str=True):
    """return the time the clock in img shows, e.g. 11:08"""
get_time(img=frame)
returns 5:14
